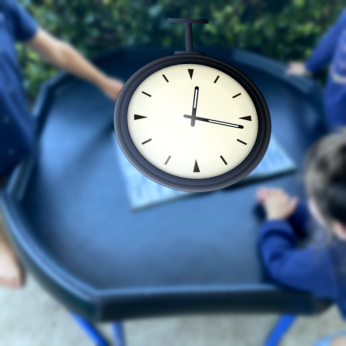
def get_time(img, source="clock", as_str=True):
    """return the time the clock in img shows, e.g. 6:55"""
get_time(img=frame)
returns 12:17
